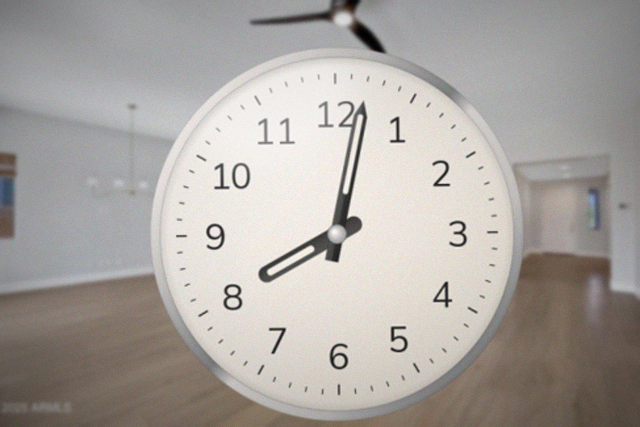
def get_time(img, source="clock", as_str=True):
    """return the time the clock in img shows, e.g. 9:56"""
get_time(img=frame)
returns 8:02
